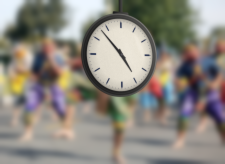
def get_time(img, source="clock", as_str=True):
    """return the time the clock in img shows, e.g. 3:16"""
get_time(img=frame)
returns 4:53
